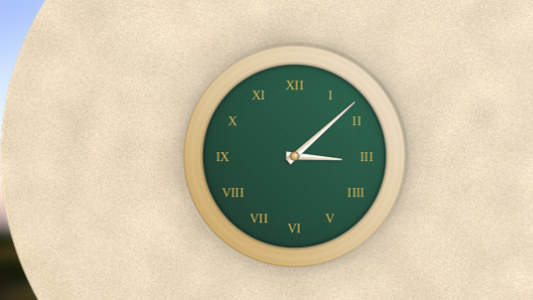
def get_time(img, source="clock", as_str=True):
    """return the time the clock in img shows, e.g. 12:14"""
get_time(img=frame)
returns 3:08
